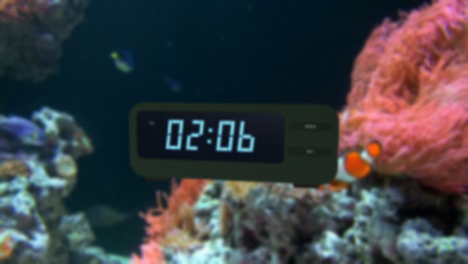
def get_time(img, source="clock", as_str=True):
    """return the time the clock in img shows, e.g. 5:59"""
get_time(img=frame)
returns 2:06
